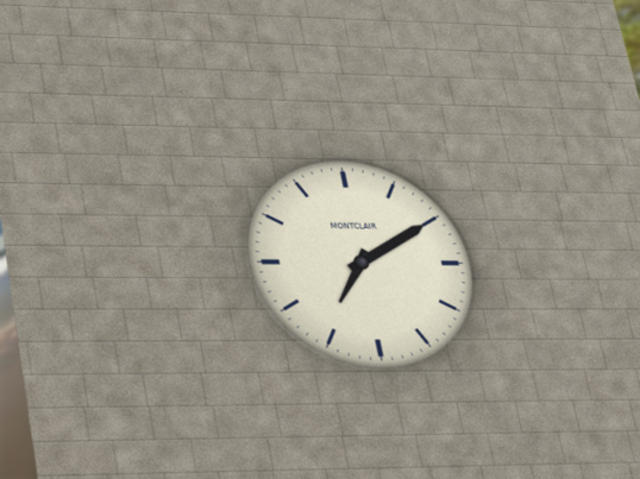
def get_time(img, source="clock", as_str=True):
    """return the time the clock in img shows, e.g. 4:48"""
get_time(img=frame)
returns 7:10
